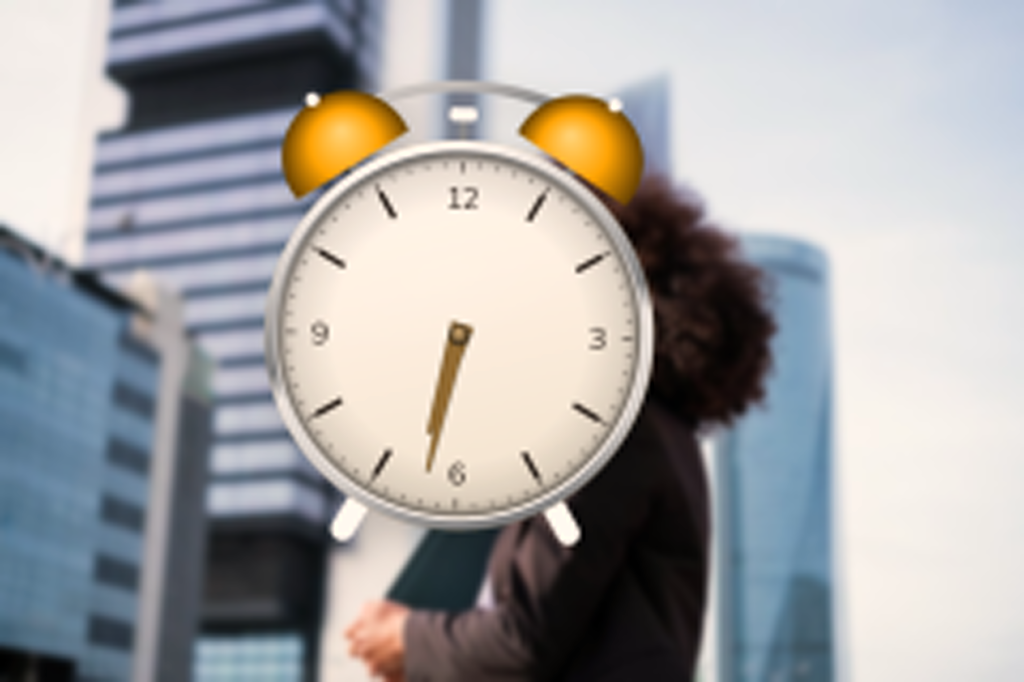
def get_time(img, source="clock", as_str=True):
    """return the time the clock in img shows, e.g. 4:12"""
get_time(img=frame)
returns 6:32
